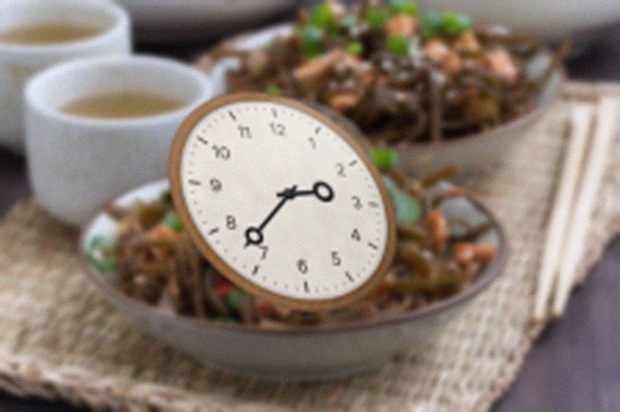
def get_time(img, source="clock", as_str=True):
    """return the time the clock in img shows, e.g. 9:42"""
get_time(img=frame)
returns 2:37
